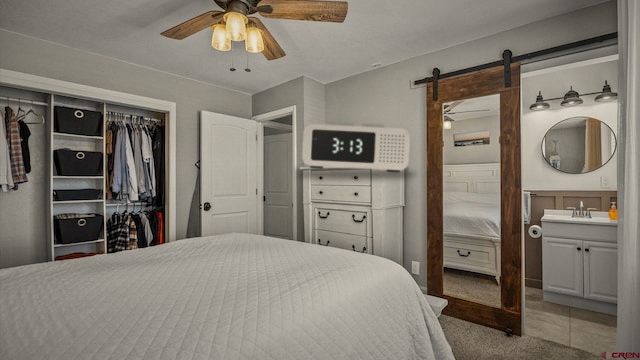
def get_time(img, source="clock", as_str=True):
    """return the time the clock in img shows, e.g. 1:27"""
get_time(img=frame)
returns 3:13
